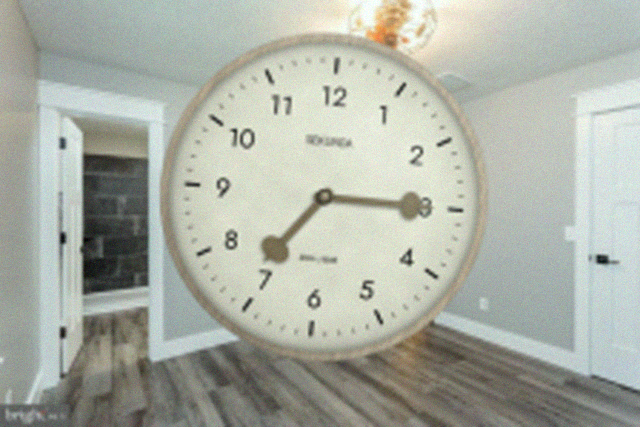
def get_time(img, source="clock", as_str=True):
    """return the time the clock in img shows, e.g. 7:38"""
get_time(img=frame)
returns 7:15
